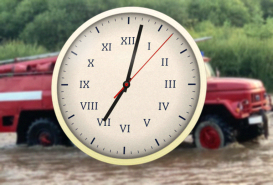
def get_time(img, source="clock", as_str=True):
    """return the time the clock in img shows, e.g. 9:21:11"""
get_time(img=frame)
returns 7:02:07
